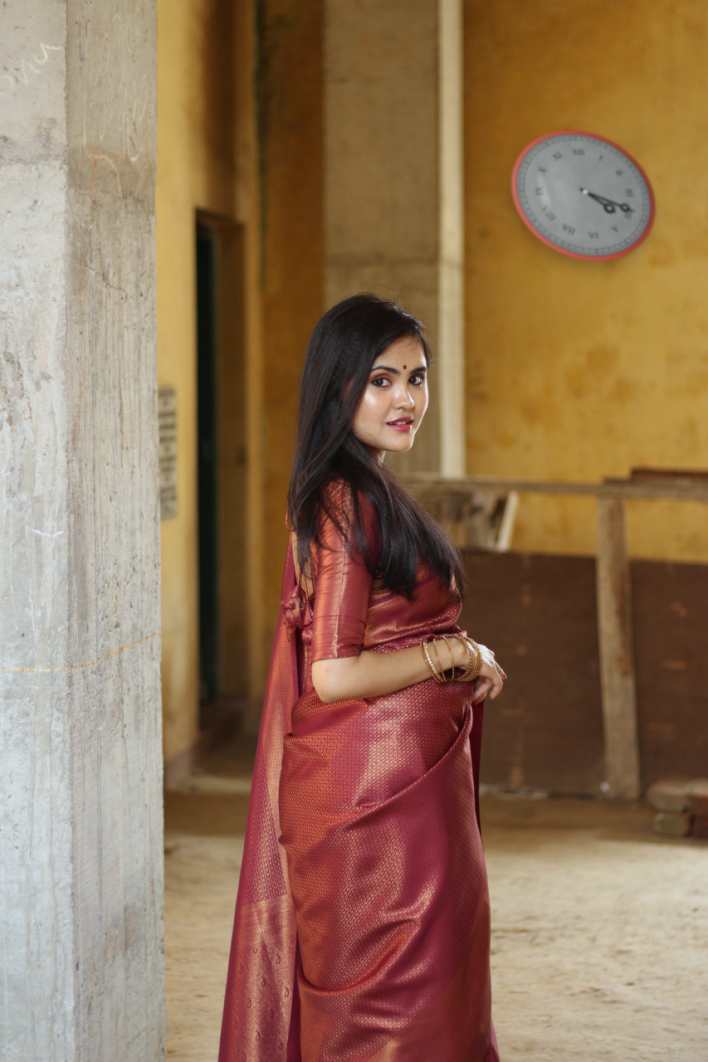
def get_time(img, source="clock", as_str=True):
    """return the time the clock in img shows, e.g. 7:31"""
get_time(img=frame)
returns 4:19
